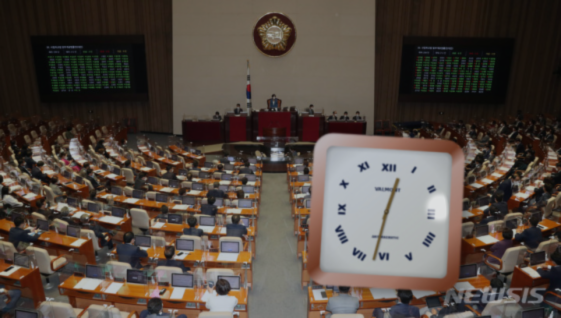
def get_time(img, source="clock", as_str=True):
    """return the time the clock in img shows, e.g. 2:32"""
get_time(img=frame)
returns 12:32
